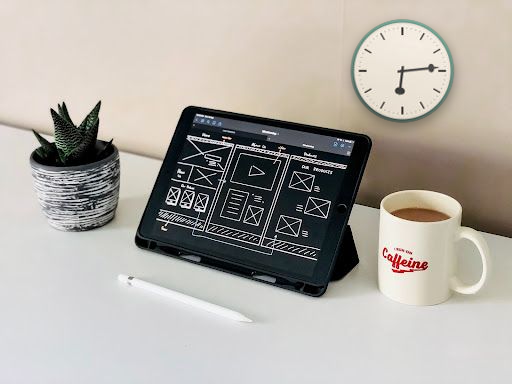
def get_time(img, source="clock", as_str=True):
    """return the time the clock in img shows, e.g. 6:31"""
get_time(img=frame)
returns 6:14
